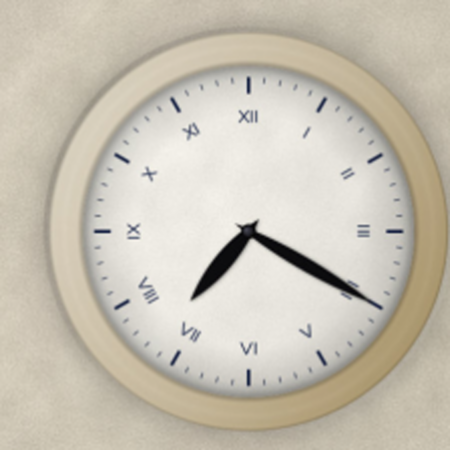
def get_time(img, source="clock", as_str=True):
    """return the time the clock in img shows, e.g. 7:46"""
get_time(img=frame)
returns 7:20
